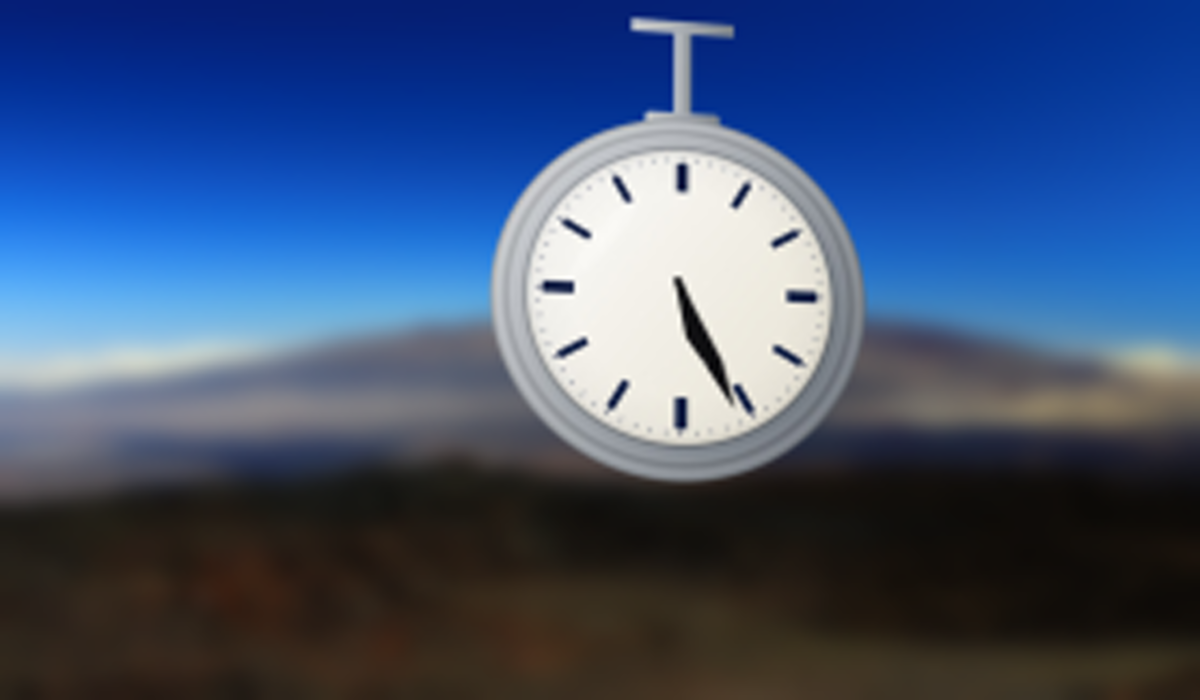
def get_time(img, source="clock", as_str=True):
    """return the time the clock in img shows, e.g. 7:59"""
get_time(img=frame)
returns 5:26
